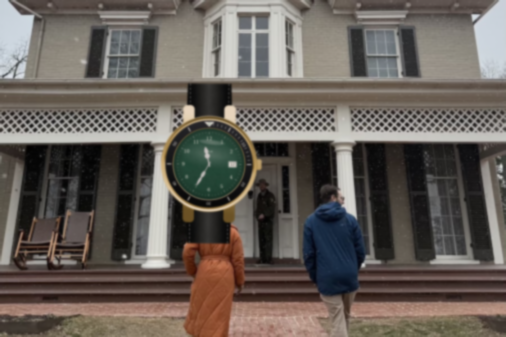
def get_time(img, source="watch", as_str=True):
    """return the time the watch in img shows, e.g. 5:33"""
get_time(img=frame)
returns 11:35
